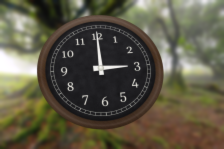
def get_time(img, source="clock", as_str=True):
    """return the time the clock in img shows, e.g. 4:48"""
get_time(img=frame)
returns 3:00
